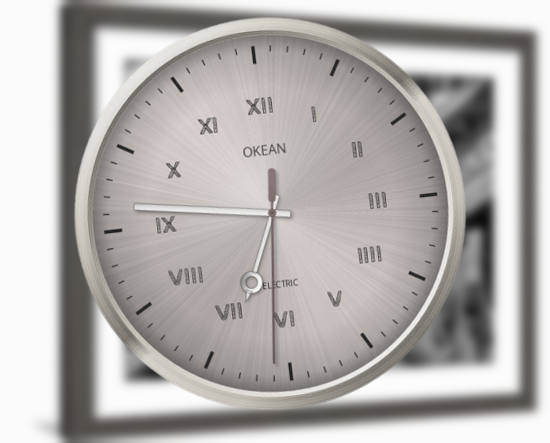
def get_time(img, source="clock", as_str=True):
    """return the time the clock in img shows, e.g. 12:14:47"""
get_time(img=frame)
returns 6:46:31
